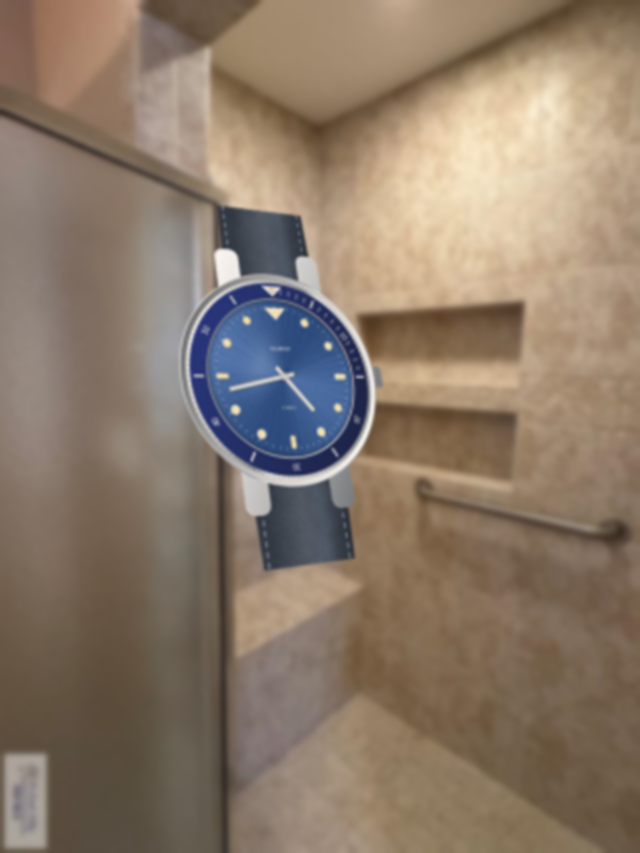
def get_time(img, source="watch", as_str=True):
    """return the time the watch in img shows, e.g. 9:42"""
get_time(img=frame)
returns 4:43
